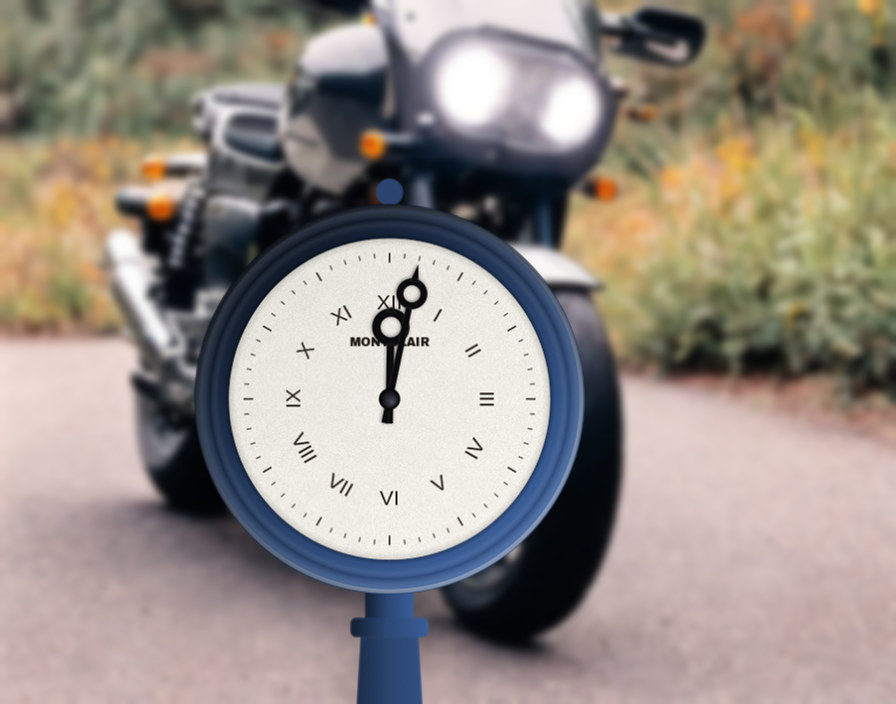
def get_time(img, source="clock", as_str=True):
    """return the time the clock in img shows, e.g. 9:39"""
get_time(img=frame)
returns 12:02
